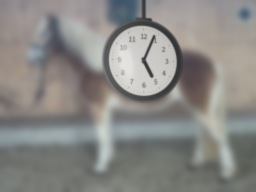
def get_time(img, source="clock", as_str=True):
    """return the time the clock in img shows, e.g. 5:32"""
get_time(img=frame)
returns 5:04
